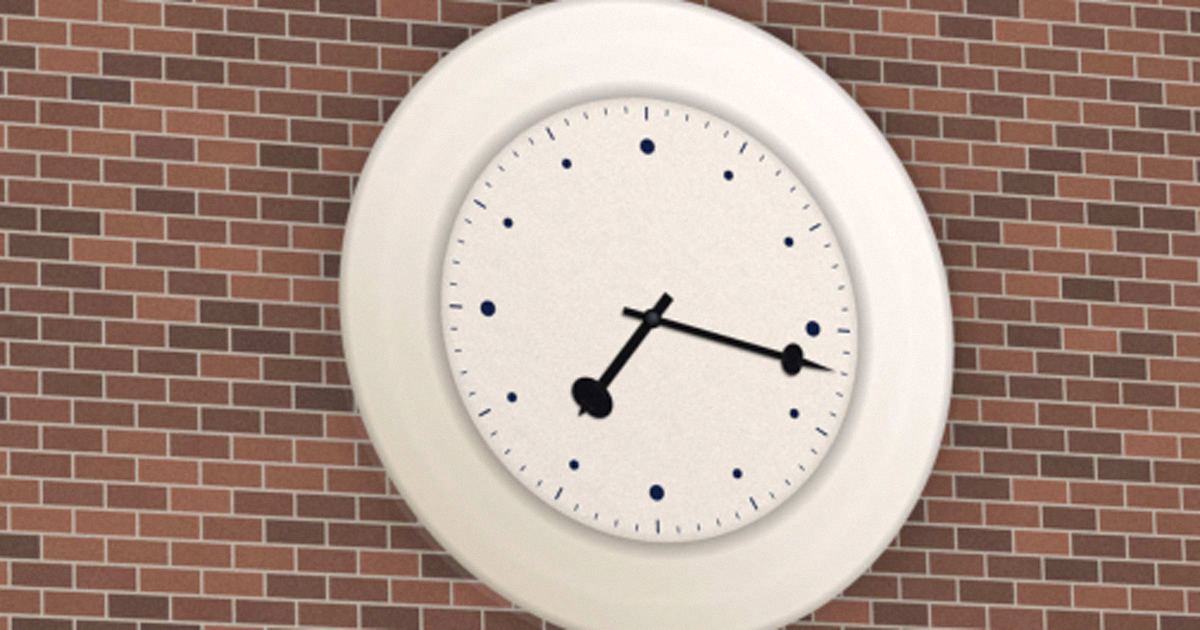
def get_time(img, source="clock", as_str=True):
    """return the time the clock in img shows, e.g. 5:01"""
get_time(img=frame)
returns 7:17
